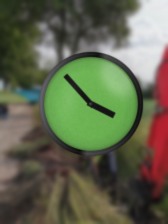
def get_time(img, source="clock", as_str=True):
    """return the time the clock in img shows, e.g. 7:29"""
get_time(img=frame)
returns 3:53
